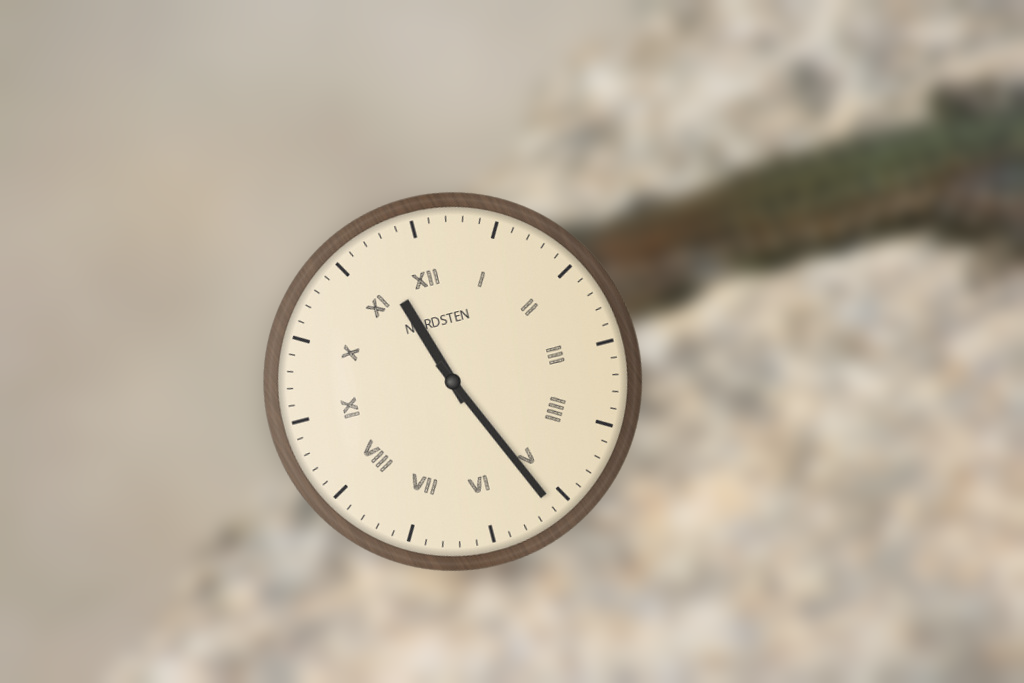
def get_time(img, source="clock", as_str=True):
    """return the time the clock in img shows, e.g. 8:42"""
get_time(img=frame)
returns 11:26
